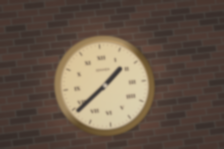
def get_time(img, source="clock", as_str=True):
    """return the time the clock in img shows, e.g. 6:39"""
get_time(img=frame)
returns 1:39
